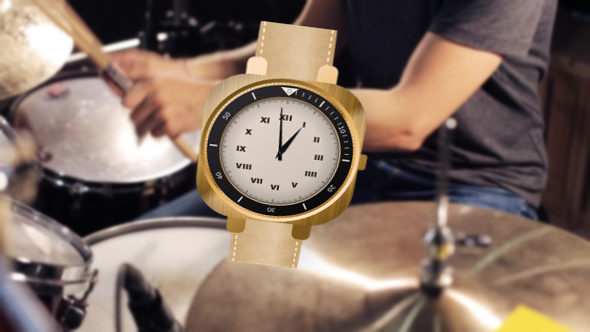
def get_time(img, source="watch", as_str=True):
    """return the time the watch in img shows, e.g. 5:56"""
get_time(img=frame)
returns 12:59
